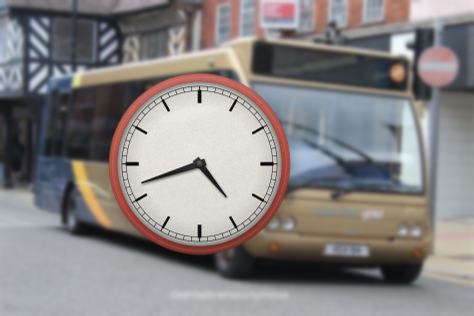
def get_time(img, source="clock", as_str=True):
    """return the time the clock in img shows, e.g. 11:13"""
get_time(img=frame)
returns 4:42
